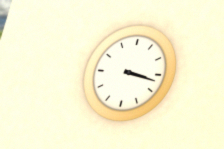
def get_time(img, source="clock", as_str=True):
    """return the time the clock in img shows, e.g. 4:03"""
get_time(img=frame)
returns 3:17
